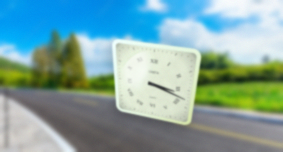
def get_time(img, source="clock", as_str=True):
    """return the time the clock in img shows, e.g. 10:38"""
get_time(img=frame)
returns 3:18
